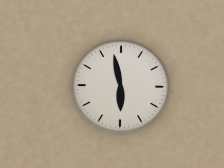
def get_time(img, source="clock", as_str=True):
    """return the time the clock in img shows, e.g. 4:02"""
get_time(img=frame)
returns 5:58
